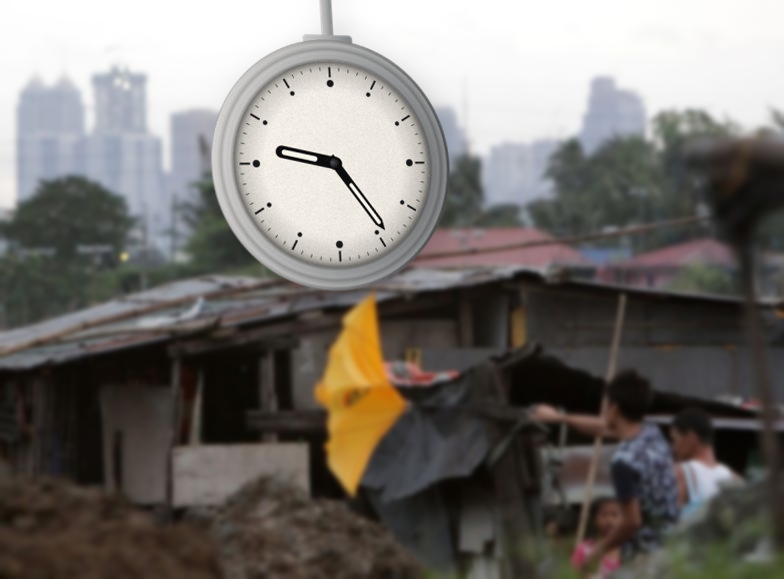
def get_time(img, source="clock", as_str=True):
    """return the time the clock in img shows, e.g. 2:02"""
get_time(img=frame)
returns 9:24
